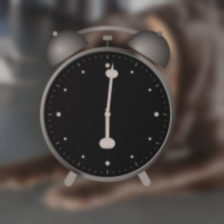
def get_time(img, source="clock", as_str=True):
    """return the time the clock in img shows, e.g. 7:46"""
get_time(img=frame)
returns 6:01
